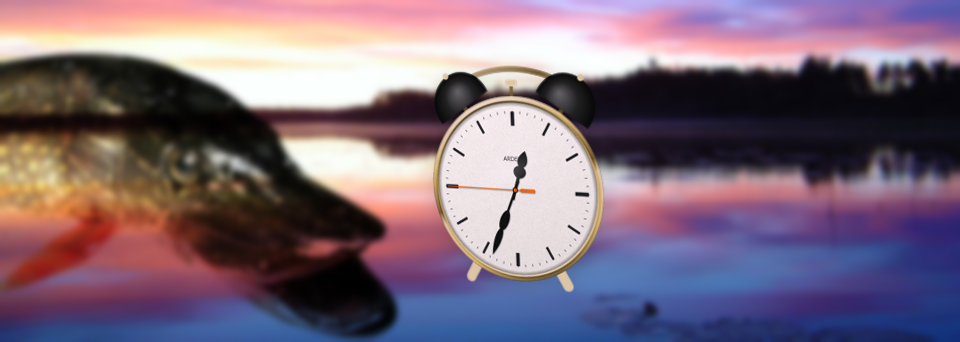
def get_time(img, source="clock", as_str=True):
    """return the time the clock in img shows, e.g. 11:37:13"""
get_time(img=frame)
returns 12:33:45
